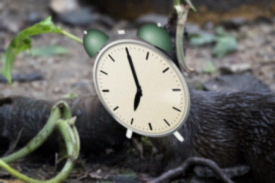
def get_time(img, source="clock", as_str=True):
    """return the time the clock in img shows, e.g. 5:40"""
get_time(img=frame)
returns 7:00
